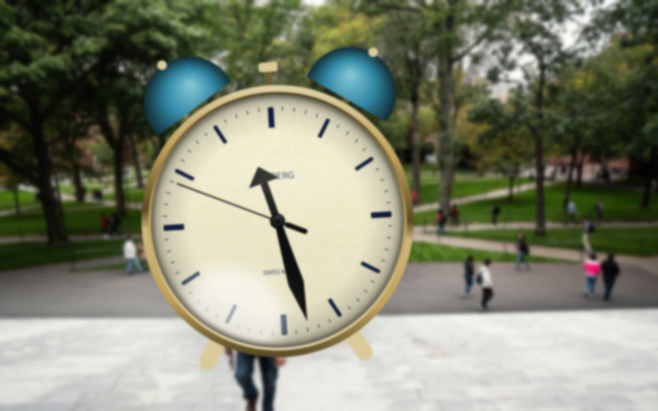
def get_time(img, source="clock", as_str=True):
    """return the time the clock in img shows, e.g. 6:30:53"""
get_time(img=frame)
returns 11:27:49
